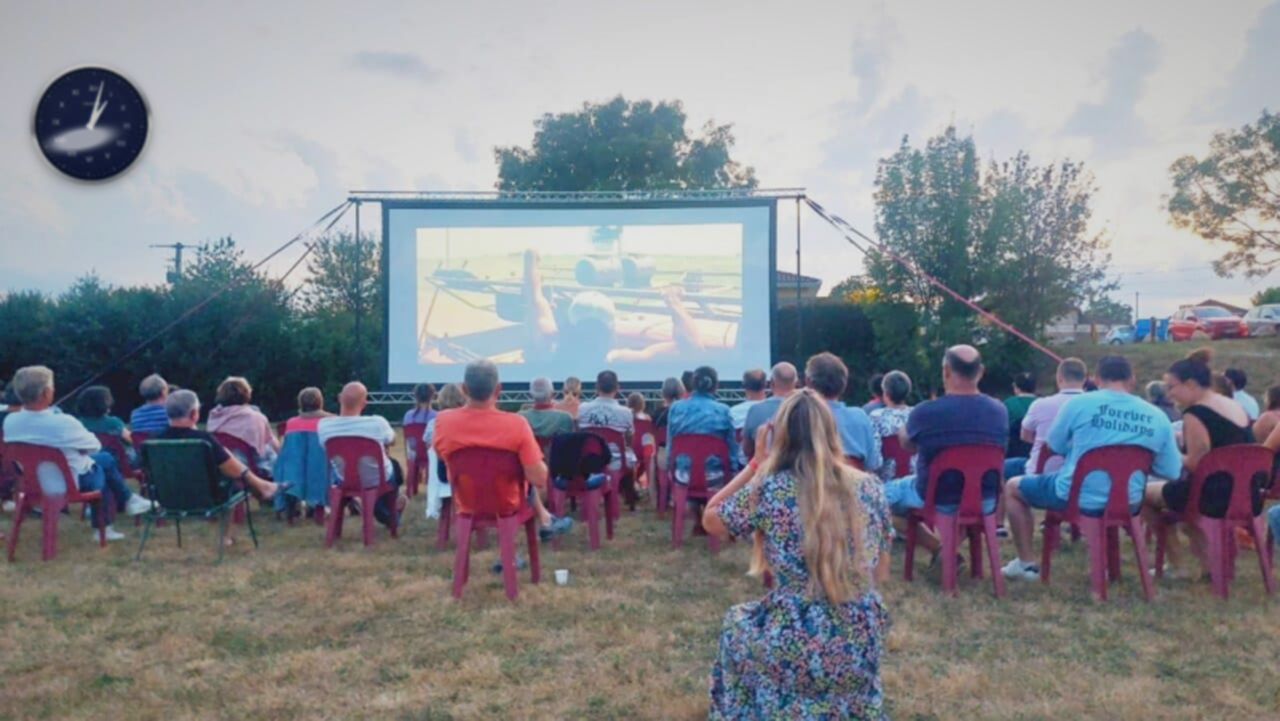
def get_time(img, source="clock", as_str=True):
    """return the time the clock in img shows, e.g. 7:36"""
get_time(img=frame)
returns 1:02
